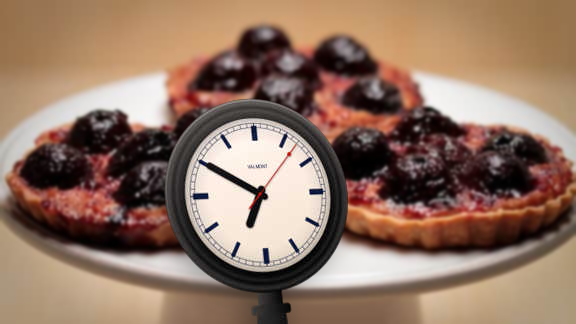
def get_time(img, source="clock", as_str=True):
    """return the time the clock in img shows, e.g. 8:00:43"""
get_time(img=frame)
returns 6:50:07
